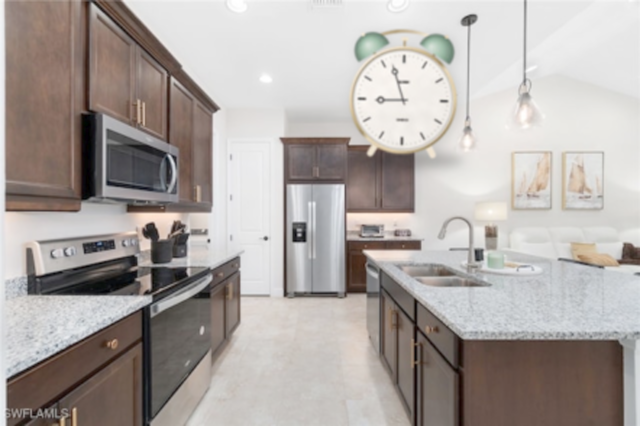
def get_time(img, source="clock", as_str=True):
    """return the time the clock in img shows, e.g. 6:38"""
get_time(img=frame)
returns 8:57
